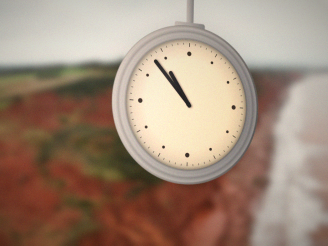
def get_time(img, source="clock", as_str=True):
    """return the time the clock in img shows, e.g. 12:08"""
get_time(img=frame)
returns 10:53
